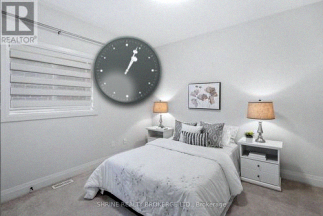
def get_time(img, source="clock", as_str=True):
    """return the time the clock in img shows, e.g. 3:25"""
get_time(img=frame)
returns 1:04
